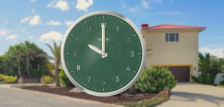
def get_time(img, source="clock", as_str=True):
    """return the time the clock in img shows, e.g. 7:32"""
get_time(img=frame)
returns 10:00
